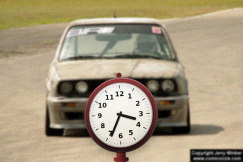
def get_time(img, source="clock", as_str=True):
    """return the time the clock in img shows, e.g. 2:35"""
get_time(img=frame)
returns 3:34
